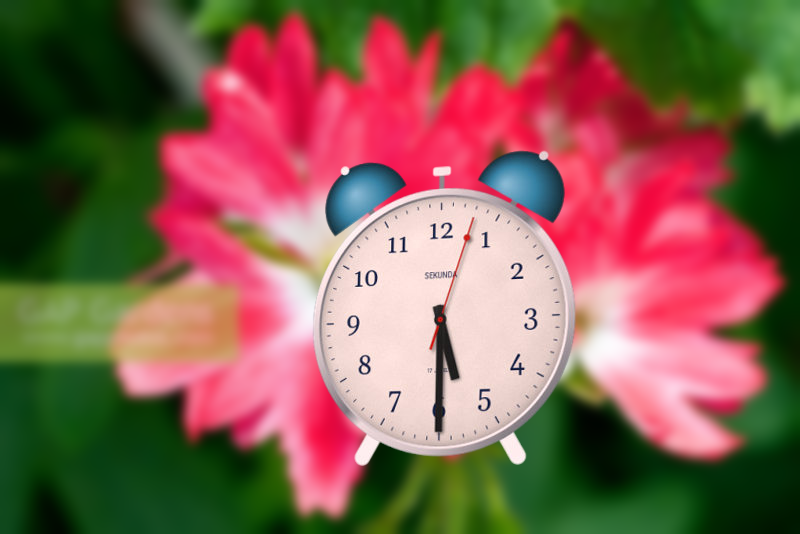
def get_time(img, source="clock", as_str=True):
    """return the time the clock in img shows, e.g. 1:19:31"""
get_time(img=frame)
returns 5:30:03
